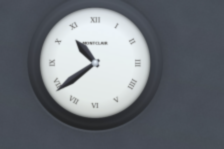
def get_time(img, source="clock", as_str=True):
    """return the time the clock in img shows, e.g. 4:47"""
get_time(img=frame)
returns 10:39
